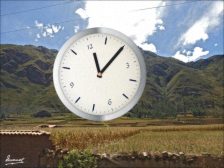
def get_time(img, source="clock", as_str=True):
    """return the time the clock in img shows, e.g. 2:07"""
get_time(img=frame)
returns 12:10
